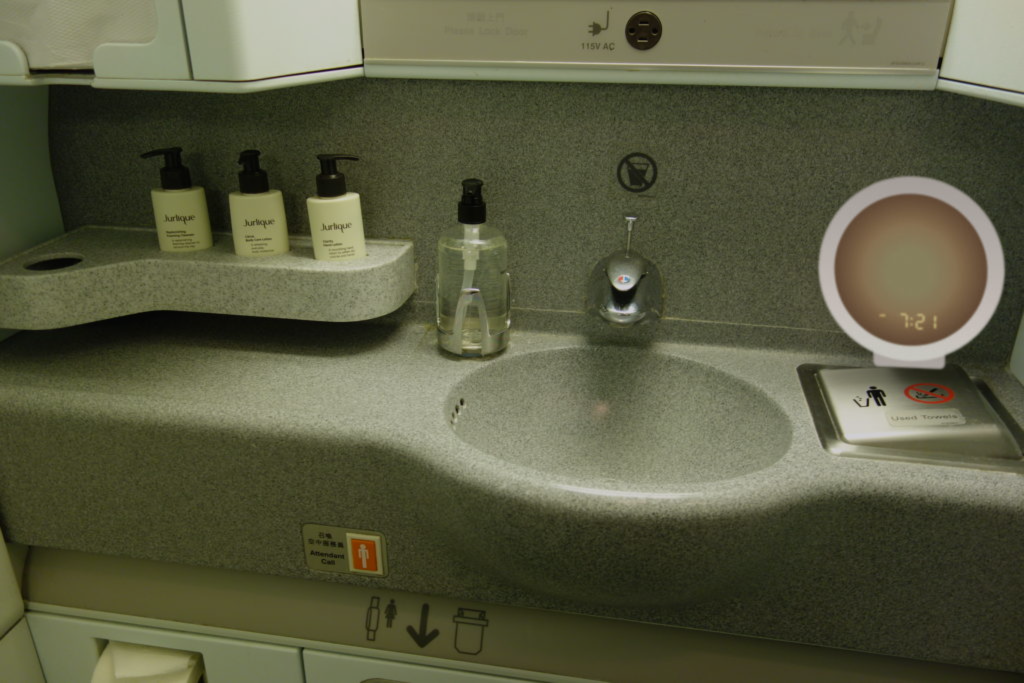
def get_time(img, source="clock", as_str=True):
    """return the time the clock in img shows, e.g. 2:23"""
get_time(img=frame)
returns 7:21
